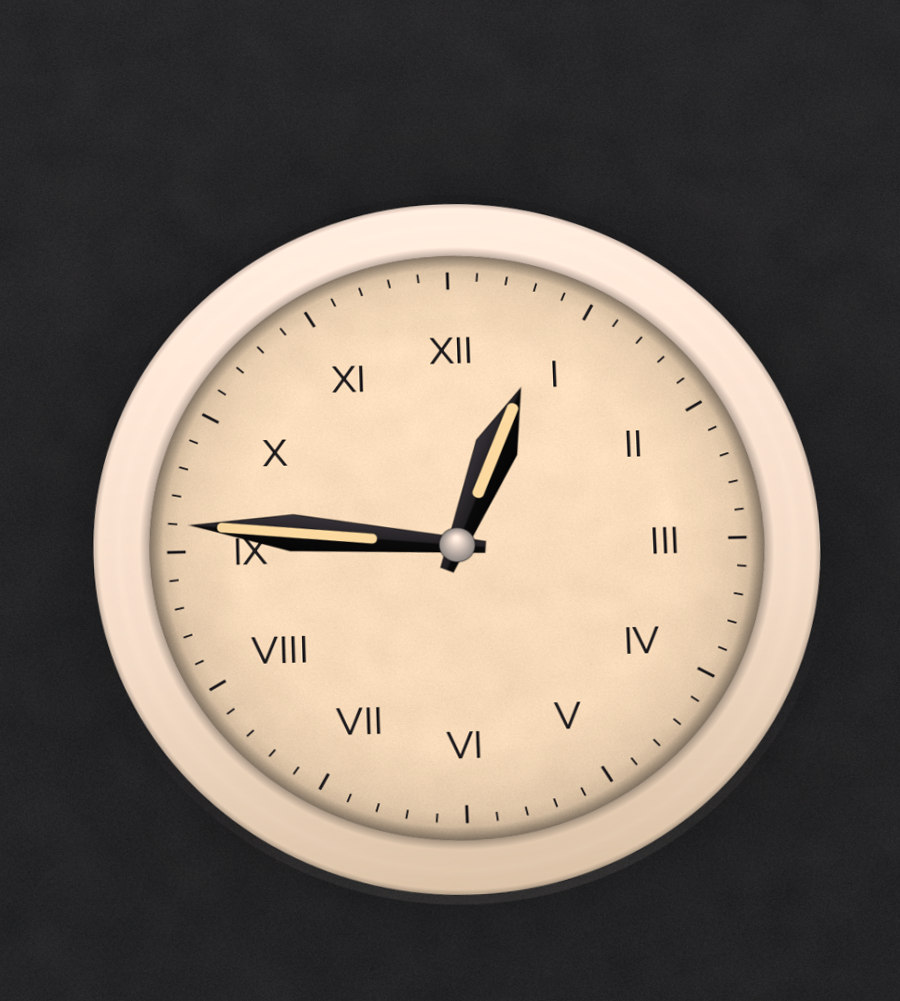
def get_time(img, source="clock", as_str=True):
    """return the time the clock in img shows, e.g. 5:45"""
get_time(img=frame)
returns 12:46
